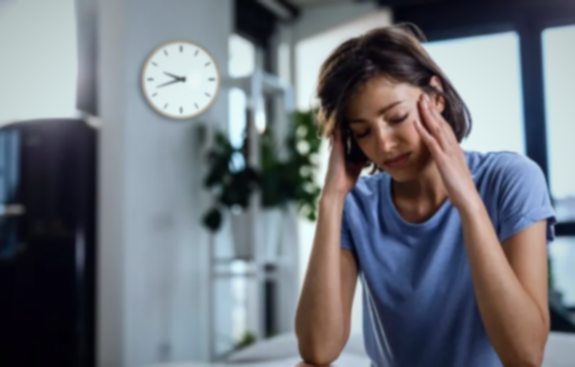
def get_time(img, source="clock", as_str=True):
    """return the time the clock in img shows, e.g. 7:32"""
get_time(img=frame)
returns 9:42
